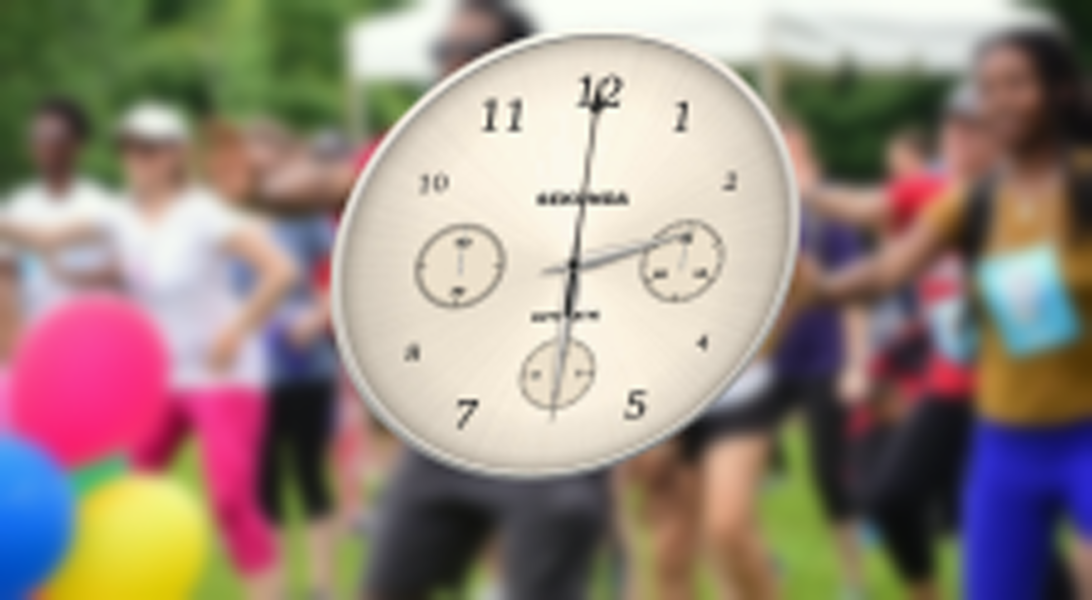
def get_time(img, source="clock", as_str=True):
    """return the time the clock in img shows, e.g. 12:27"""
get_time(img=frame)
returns 2:30
